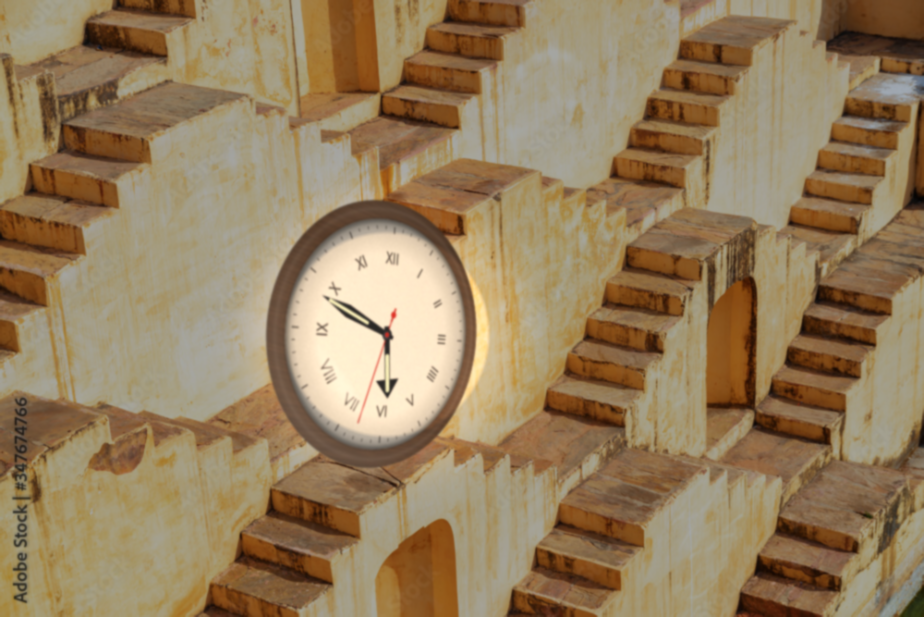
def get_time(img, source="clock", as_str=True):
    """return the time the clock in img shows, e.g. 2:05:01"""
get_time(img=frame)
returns 5:48:33
